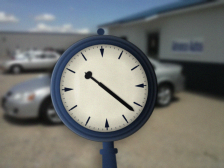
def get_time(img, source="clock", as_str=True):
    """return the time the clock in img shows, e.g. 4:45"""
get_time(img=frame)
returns 10:22
